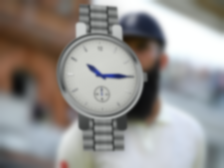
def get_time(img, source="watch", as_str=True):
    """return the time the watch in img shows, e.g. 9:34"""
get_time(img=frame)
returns 10:15
